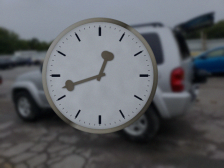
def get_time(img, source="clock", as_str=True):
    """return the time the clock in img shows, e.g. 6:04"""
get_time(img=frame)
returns 12:42
